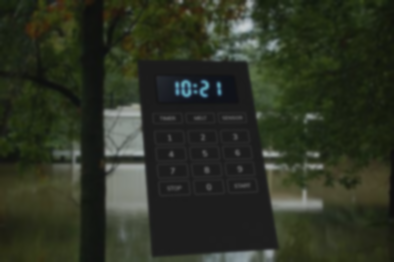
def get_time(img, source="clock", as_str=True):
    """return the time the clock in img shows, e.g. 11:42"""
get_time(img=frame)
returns 10:21
